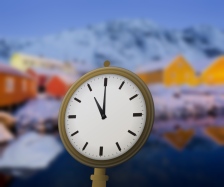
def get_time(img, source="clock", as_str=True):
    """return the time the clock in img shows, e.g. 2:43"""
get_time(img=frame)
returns 11:00
